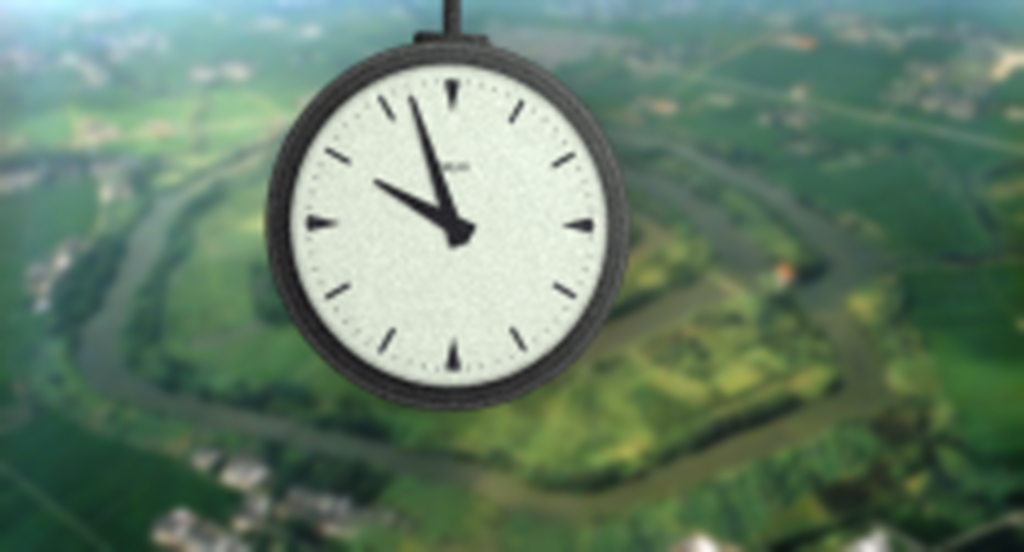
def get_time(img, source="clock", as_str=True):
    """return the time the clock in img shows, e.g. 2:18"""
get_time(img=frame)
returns 9:57
